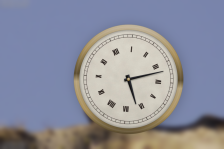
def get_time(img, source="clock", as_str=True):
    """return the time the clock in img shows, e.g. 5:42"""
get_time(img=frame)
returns 6:17
